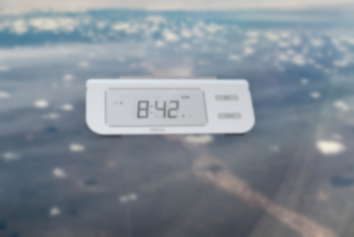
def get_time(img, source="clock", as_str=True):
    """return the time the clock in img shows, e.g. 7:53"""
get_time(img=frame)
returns 8:42
